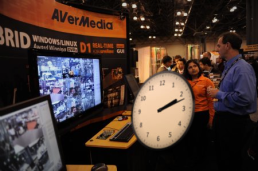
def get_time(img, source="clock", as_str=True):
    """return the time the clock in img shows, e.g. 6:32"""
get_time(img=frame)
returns 2:12
